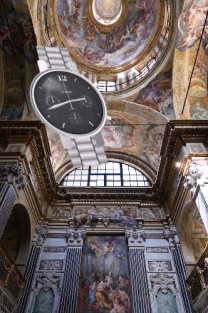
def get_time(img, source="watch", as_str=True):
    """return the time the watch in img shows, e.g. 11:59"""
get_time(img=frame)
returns 2:42
